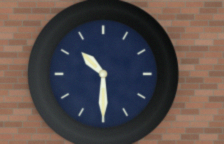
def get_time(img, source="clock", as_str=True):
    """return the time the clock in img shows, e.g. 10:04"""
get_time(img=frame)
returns 10:30
